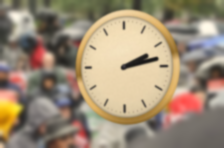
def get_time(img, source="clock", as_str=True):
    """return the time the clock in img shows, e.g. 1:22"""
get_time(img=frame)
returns 2:13
